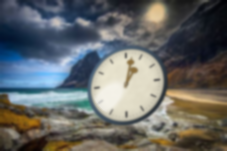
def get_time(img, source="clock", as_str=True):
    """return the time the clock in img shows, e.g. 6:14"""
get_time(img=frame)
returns 1:02
